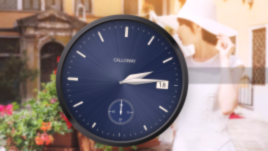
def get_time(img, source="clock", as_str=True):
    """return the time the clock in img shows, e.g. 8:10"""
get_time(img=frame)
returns 2:14
